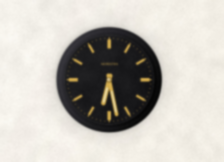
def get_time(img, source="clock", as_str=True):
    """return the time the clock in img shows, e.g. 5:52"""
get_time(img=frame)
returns 6:28
